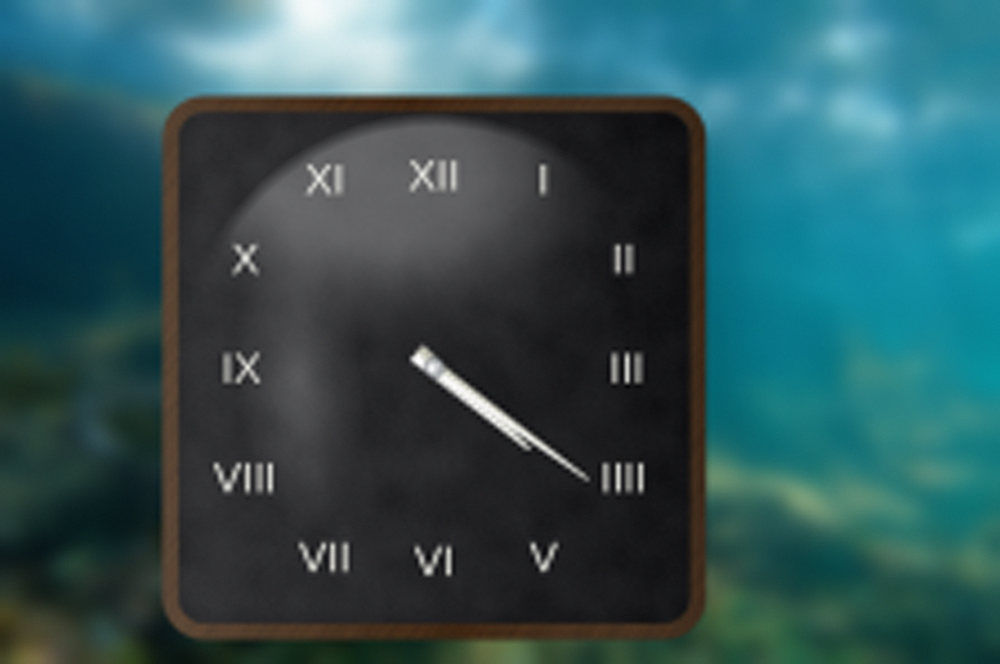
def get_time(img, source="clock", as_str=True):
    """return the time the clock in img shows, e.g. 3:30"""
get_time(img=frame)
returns 4:21
